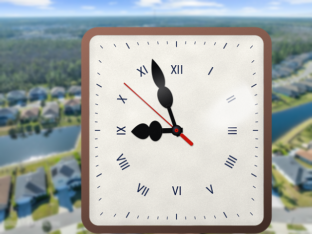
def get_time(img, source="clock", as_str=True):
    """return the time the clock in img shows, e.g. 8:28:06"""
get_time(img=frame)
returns 8:56:52
